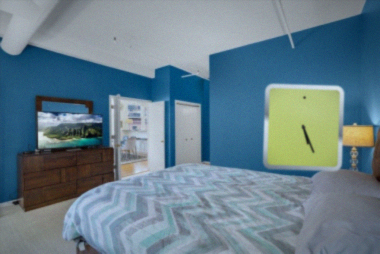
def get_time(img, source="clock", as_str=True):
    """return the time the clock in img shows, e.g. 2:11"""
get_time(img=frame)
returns 5:26
